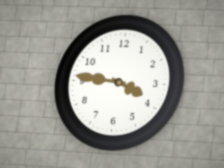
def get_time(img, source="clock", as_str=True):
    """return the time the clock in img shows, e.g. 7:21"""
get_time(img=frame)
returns 3:46
